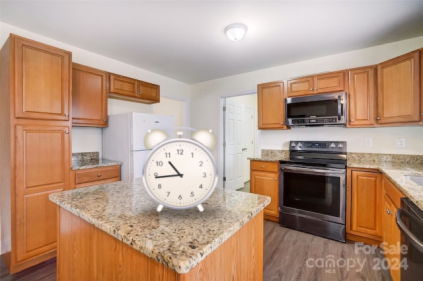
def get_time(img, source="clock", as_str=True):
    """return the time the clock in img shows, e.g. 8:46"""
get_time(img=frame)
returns 10:44
